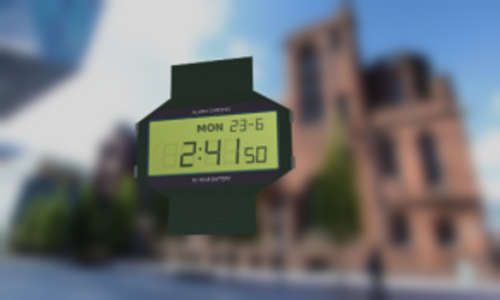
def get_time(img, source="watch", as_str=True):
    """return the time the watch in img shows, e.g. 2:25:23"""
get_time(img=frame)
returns 2:41:50
